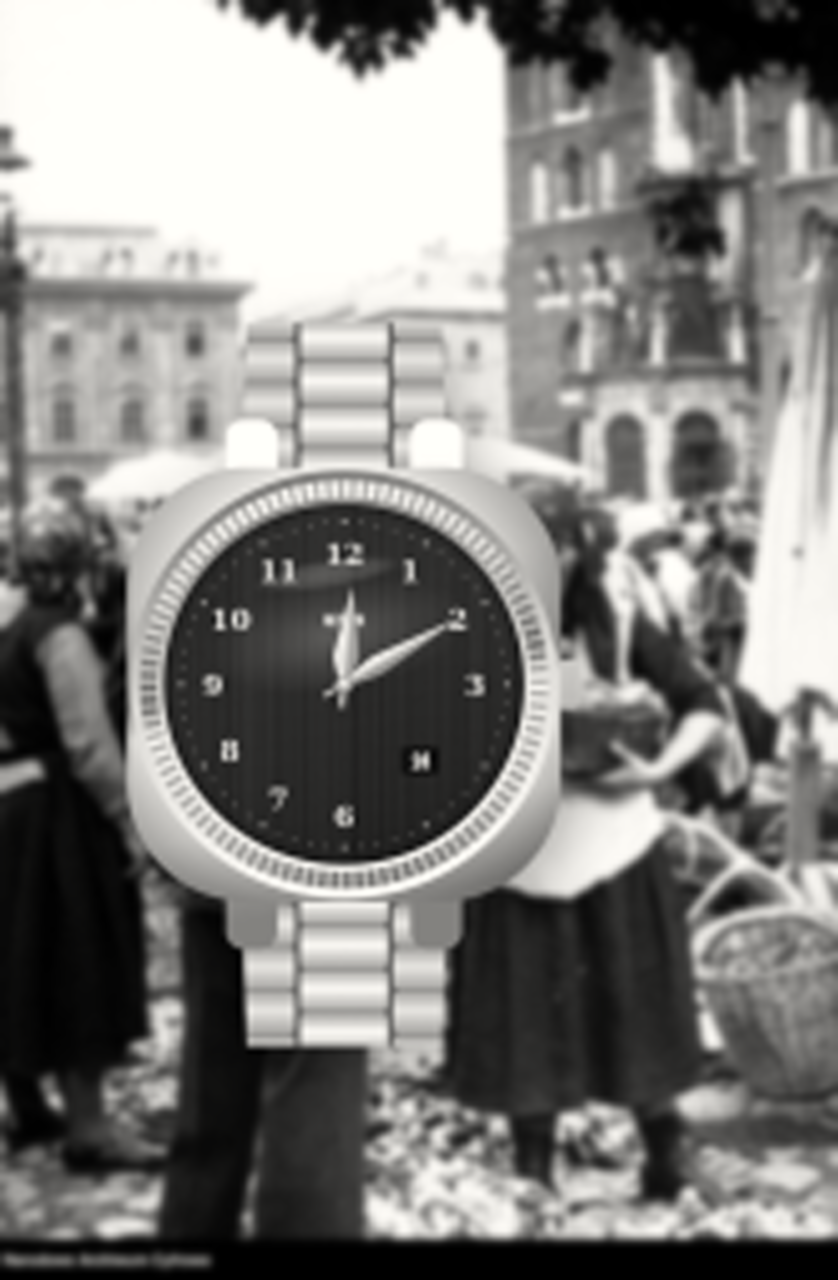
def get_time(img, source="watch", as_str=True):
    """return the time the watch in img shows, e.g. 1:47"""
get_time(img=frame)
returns 12:10
